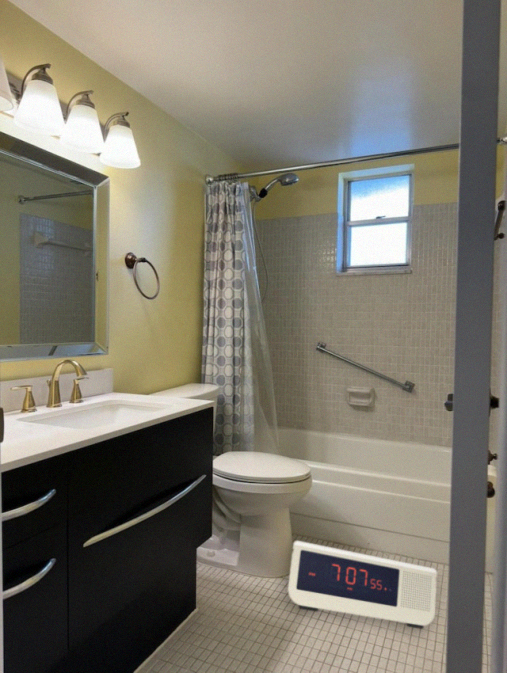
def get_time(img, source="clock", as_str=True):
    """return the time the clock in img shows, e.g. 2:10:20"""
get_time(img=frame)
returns 7:07:55
